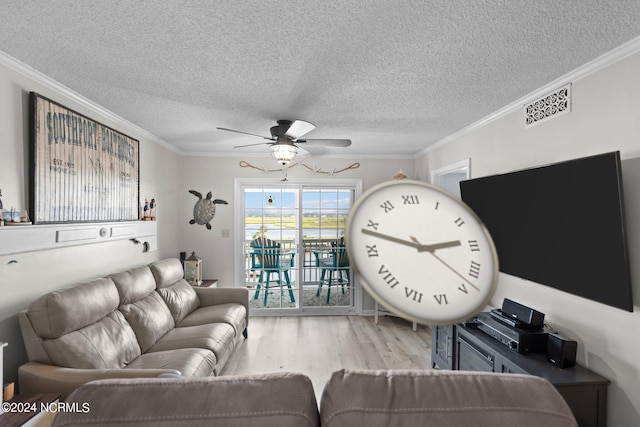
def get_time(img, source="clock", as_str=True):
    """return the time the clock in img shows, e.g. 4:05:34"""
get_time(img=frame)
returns 2:48:23
